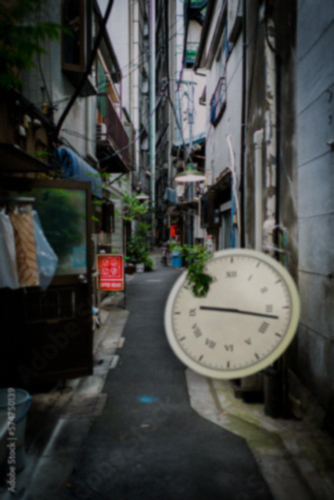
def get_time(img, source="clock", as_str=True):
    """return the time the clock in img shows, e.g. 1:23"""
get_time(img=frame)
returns 9:17
